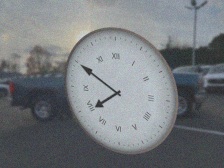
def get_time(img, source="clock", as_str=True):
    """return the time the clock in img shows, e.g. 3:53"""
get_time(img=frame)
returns 7:50
